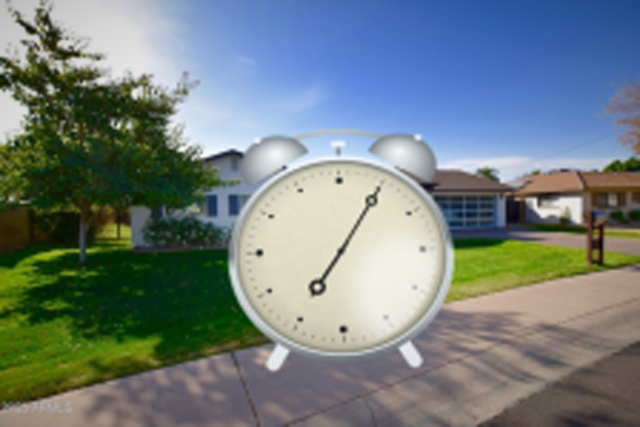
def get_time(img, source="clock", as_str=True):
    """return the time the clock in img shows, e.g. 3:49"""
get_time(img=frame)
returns 7:05
